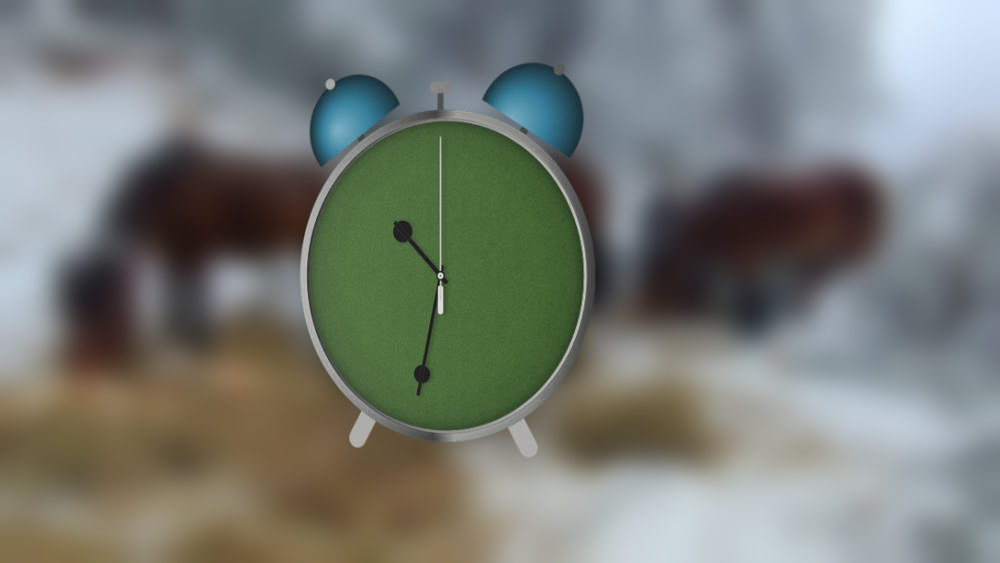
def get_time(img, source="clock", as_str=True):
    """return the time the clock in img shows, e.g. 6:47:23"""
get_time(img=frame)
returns 10:32:00
